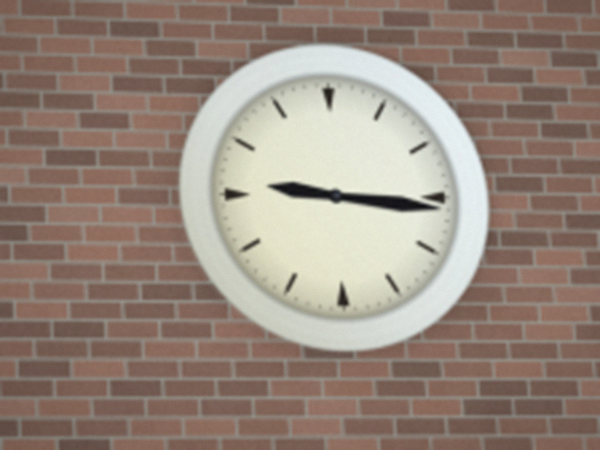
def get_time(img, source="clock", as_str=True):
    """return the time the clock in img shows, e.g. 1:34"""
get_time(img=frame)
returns 9:16
